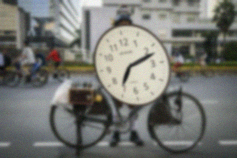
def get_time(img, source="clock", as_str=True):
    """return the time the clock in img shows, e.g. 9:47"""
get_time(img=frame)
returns 7:12
